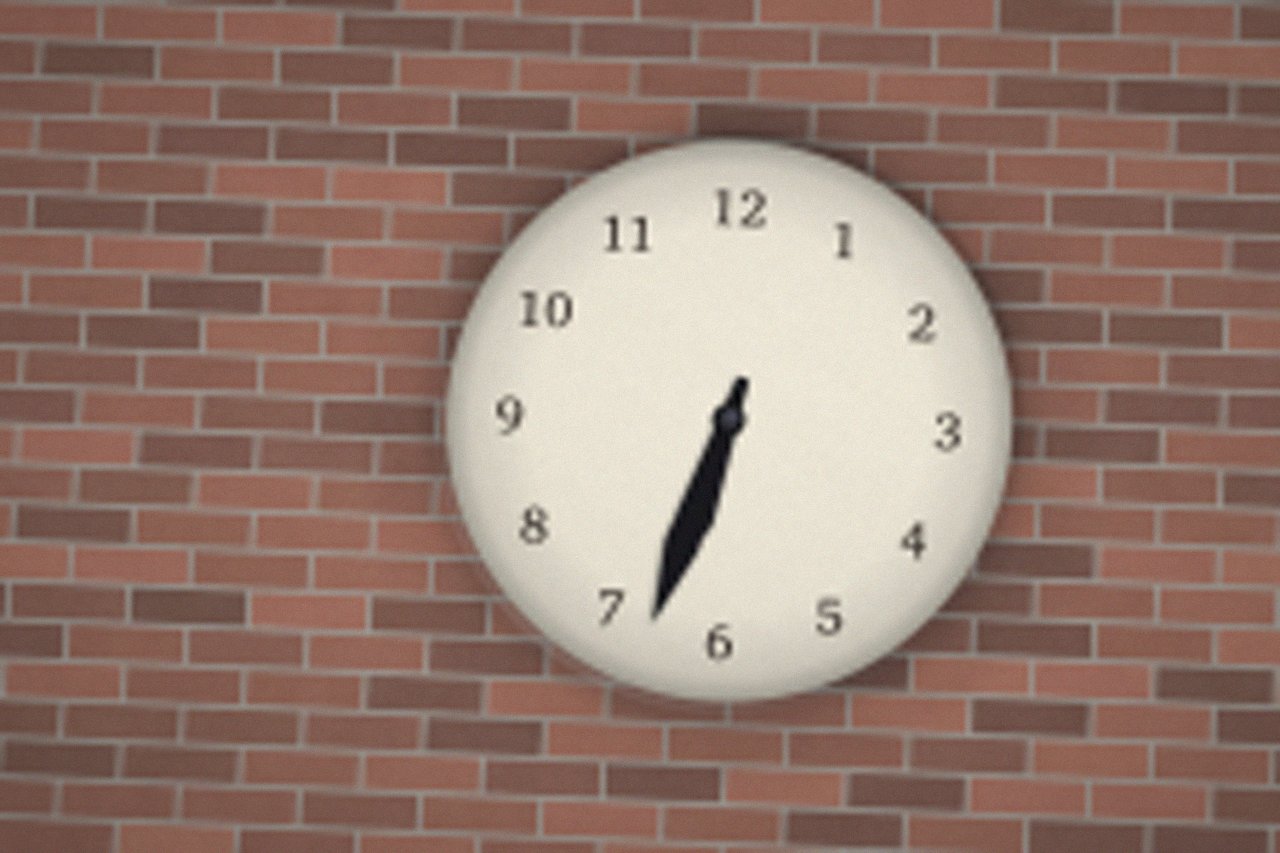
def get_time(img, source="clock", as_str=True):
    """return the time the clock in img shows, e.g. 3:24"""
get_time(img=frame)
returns 6:33
